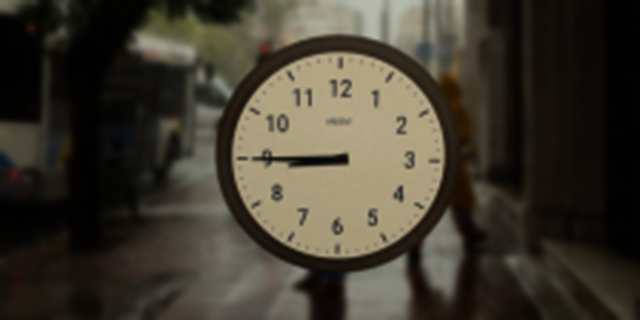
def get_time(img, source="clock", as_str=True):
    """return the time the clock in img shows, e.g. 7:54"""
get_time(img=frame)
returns 8:45
